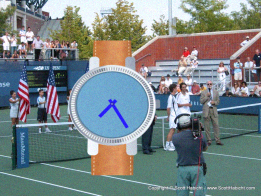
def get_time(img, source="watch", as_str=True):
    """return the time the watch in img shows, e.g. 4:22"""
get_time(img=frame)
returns 7:25
